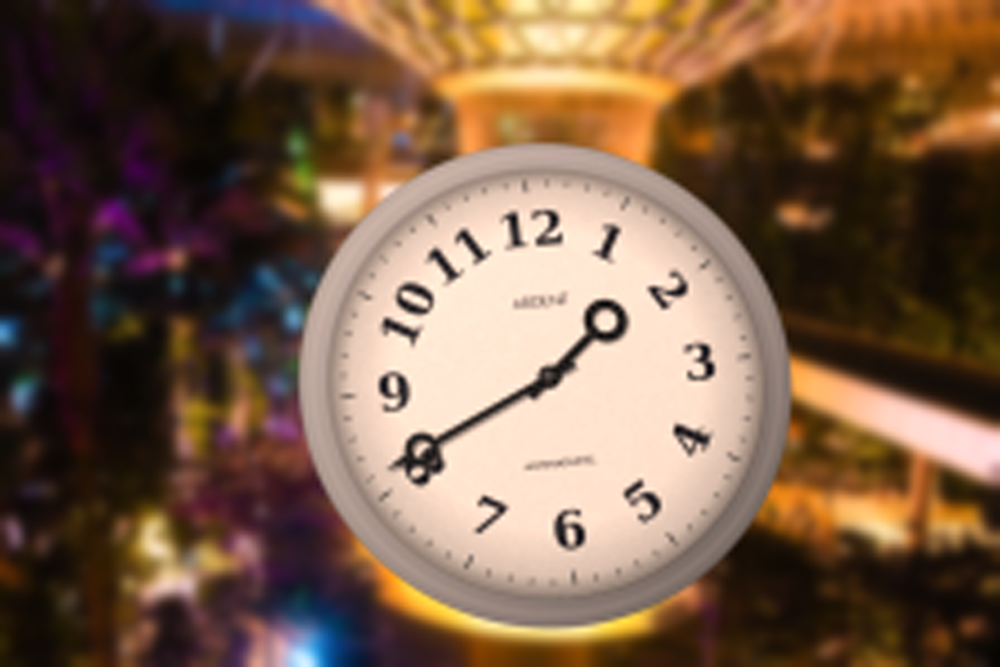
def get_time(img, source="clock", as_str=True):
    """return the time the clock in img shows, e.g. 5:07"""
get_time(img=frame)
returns 1:41
